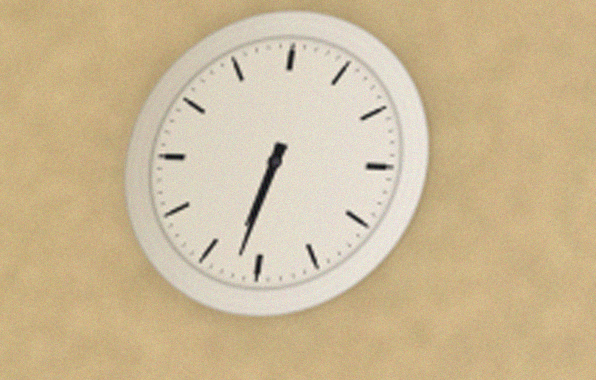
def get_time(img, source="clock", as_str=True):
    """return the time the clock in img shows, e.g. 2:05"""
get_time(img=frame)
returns 6:32
